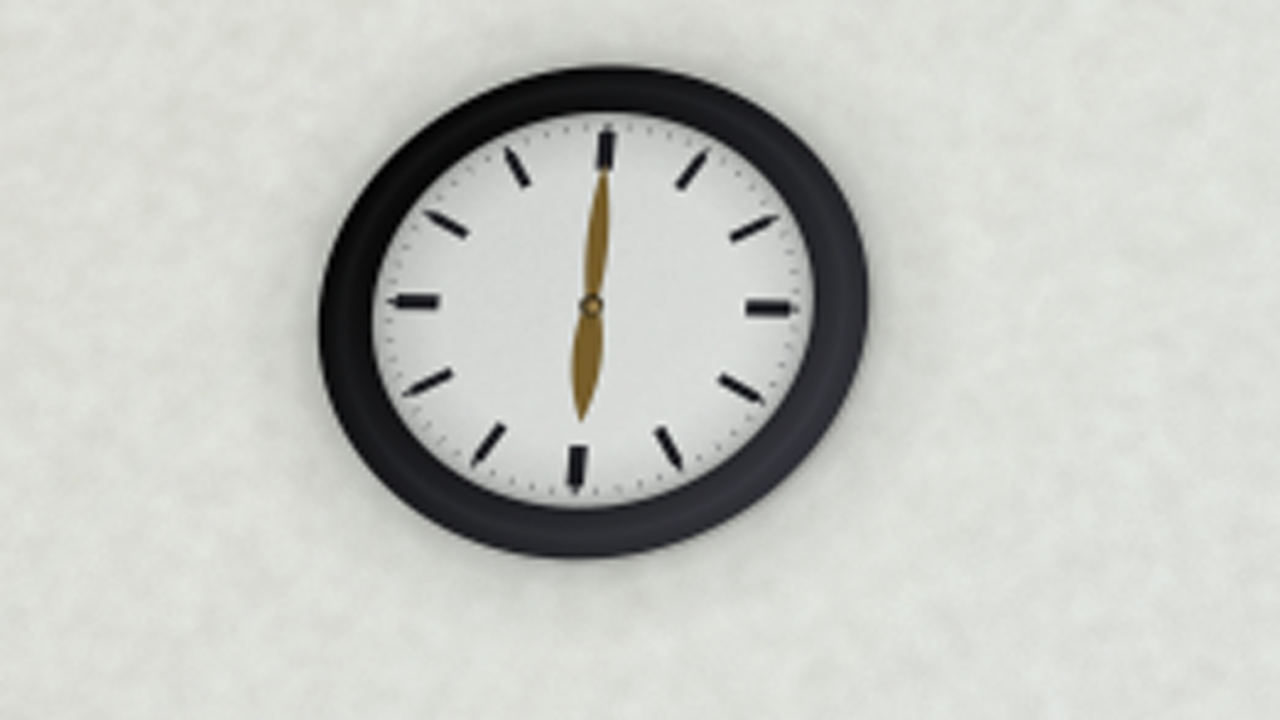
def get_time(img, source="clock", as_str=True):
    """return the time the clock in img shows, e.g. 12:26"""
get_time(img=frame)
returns 6:00
